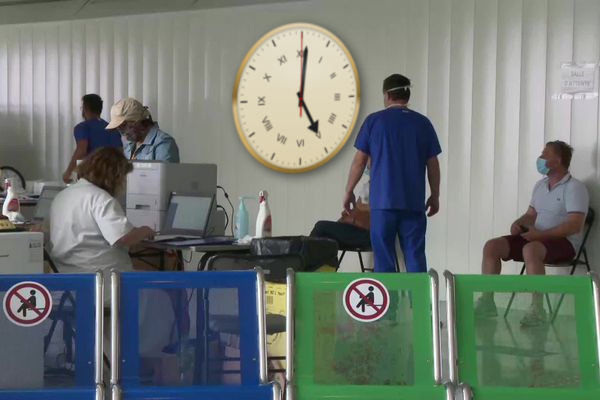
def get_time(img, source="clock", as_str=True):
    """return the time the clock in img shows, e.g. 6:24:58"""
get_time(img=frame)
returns 5:01:00
